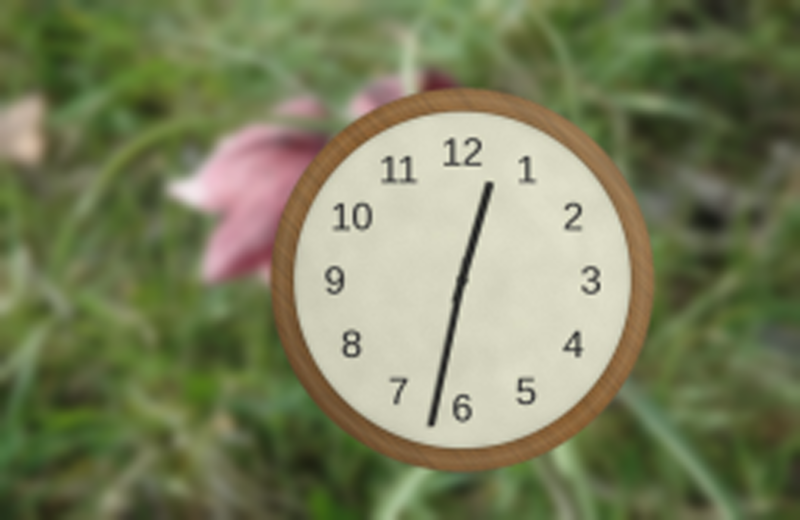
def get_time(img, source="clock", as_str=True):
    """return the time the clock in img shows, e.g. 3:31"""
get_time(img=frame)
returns 12:32
